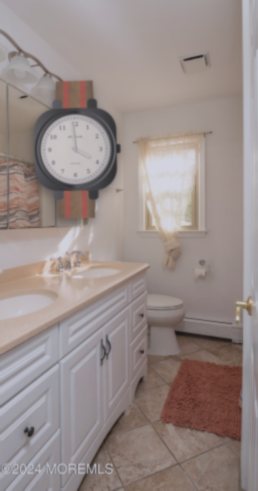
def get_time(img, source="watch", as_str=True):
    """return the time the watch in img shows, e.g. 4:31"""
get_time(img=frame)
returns 3:59
